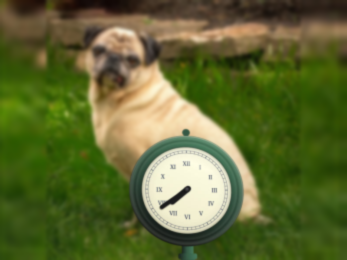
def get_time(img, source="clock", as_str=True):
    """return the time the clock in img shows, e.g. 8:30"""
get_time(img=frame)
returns 7:39
